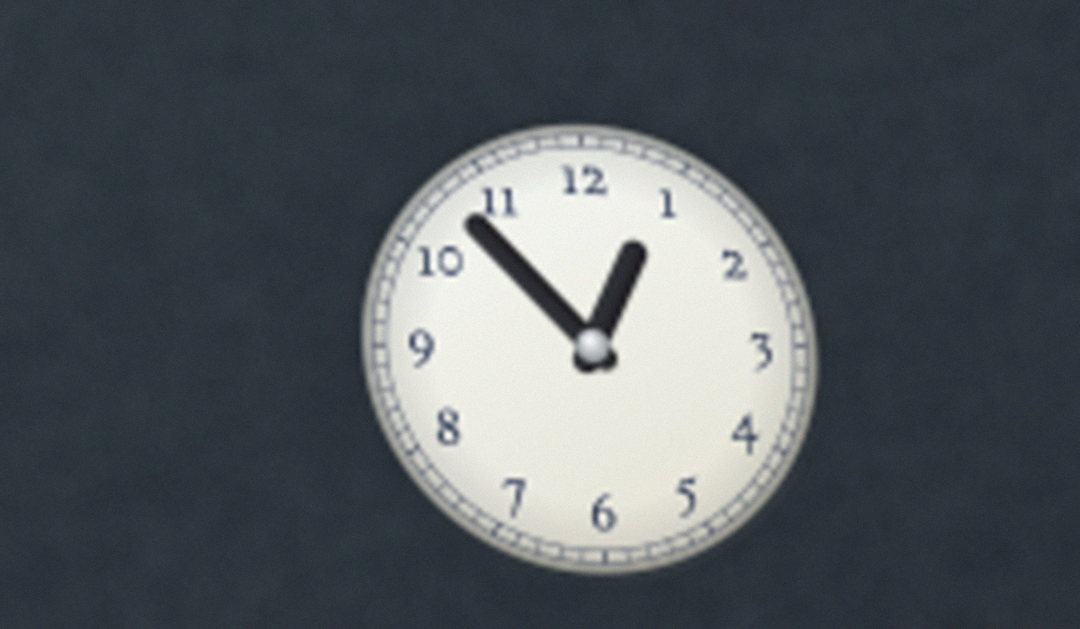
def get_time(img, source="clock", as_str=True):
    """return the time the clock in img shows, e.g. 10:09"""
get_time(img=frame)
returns 12:53
